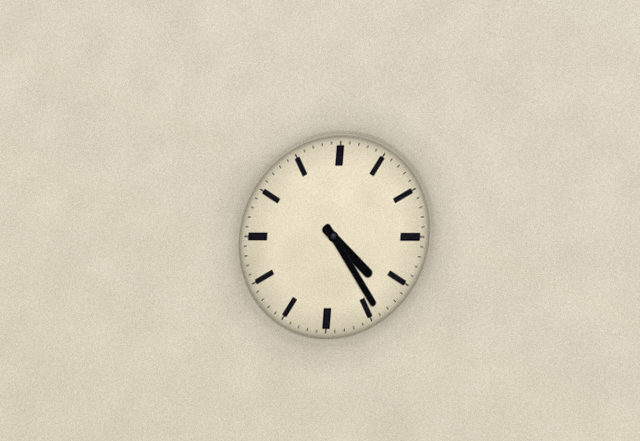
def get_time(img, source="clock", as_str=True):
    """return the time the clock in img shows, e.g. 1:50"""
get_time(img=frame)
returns 4:24
